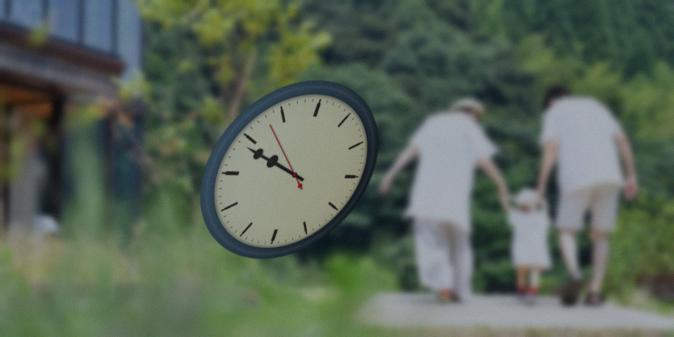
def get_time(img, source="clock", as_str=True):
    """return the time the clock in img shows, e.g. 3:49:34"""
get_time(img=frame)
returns 9:48:53
